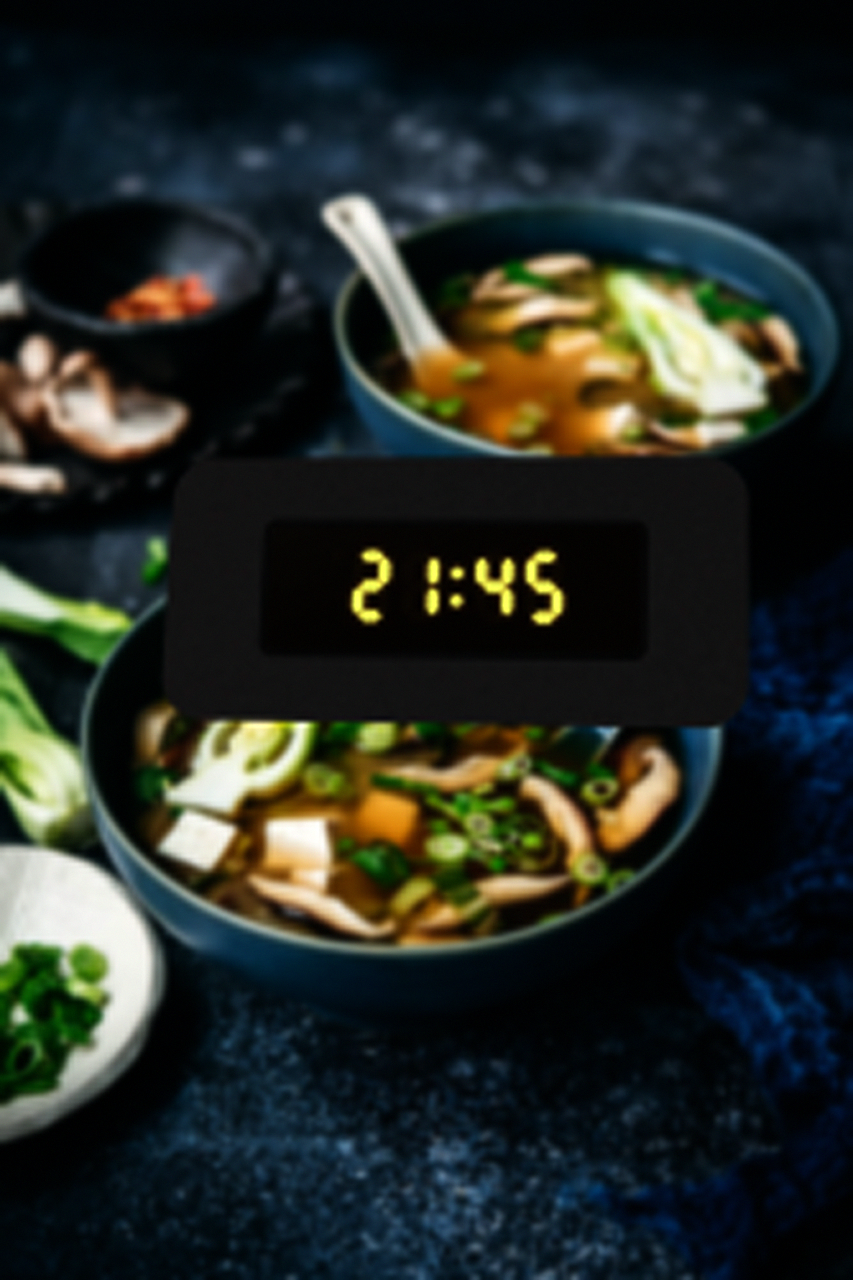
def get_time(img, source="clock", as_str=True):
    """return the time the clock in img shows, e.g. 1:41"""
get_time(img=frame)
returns 21:45
